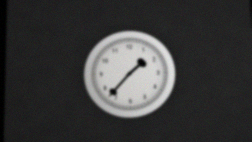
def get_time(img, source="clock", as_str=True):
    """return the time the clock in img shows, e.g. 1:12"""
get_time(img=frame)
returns 1:37
